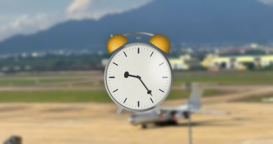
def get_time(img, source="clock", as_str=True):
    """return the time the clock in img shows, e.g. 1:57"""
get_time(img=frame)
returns 9:24
